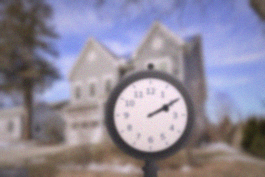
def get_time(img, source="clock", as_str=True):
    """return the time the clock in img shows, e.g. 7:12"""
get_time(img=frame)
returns 2:10
